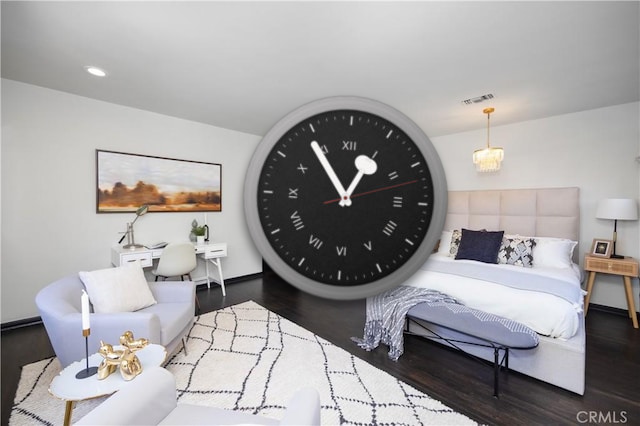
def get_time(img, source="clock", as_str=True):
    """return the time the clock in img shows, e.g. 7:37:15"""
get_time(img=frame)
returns 12:54:12
